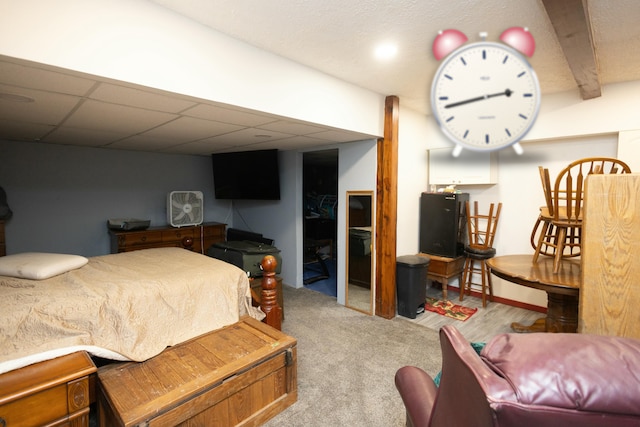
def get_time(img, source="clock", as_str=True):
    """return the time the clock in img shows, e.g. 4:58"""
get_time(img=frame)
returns 2:43
